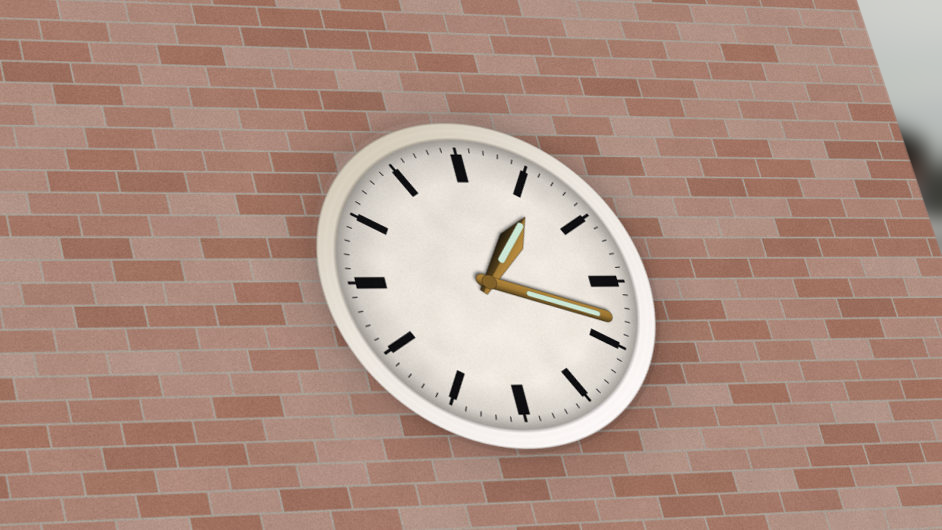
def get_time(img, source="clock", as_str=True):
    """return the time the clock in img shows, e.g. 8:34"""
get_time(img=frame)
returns 1:18
